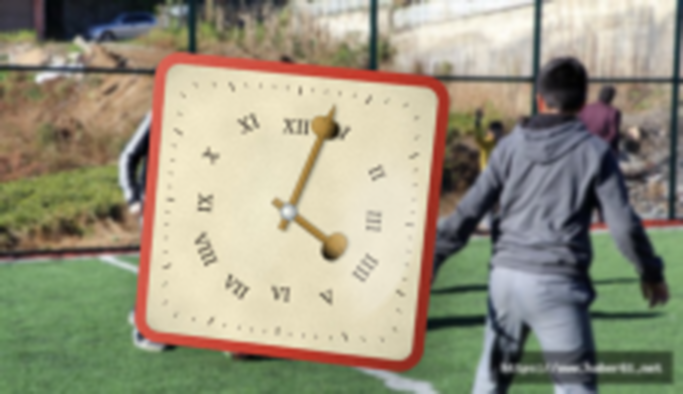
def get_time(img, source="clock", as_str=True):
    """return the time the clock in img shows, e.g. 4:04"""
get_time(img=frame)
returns 4:03
